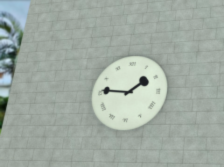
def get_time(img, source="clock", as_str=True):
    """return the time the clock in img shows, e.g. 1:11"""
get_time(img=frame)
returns 1:46
